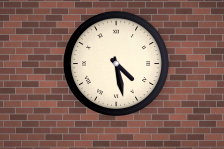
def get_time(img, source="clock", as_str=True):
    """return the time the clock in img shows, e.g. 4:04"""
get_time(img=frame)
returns 4:28
